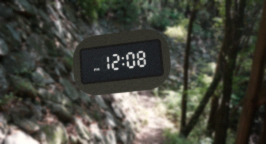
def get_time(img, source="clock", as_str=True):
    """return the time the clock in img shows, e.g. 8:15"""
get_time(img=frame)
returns 12:08
